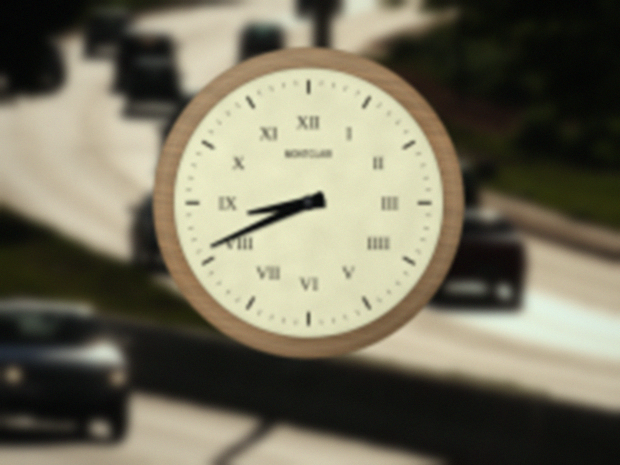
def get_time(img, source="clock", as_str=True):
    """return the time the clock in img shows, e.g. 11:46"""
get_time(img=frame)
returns 8:41
